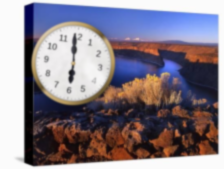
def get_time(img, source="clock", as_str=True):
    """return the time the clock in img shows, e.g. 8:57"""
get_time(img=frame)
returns 5:59
